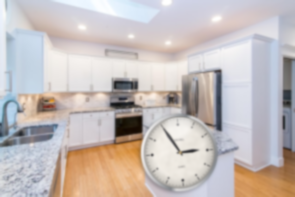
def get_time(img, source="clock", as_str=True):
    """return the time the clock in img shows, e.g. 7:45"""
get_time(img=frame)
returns 2:55
